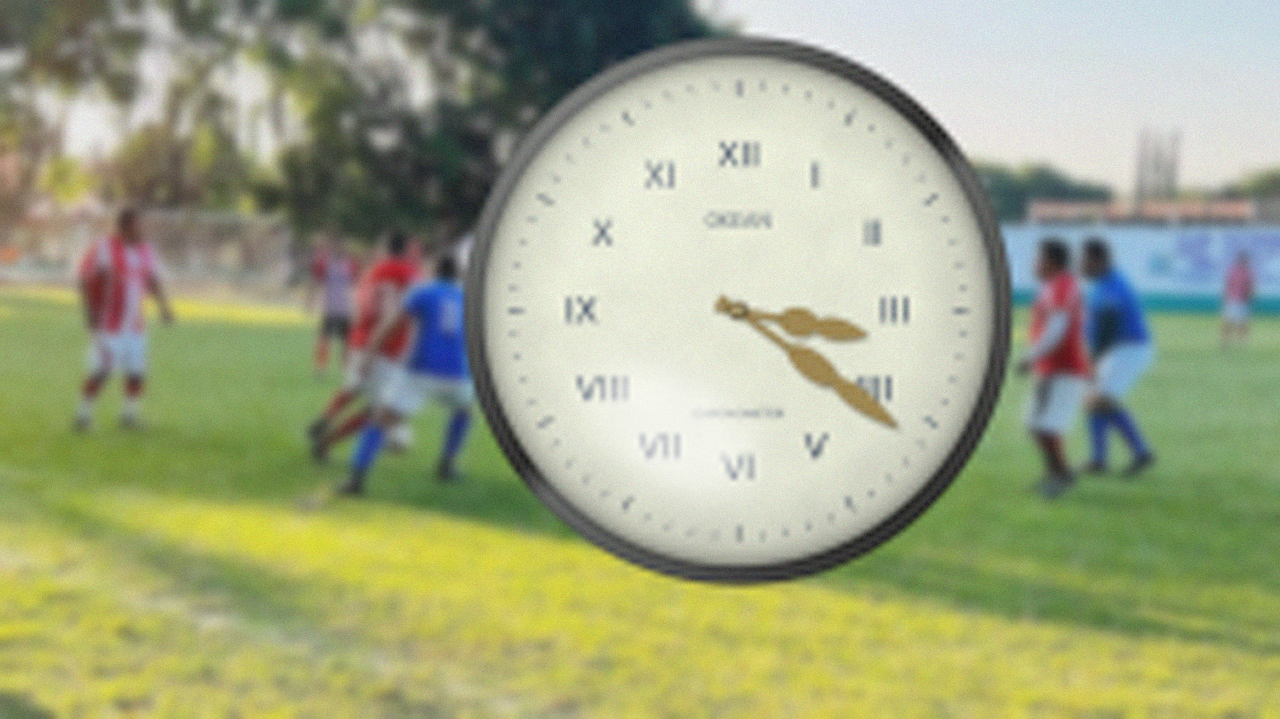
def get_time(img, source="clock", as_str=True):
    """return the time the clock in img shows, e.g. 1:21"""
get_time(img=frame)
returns 3:21
